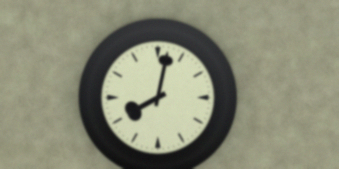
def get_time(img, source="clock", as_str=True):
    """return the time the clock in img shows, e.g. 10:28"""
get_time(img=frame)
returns 8:02
